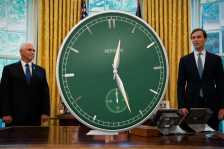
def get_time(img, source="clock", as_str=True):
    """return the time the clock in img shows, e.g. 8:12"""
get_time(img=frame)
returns 12:27
